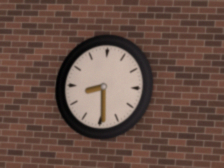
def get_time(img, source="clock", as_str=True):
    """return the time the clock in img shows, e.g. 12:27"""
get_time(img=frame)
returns 8:29
